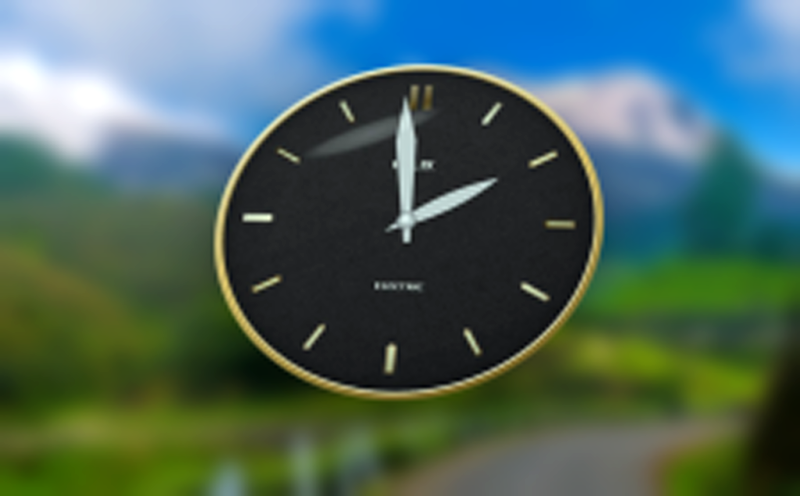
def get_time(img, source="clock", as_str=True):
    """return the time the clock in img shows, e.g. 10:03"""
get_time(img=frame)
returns 1:59
